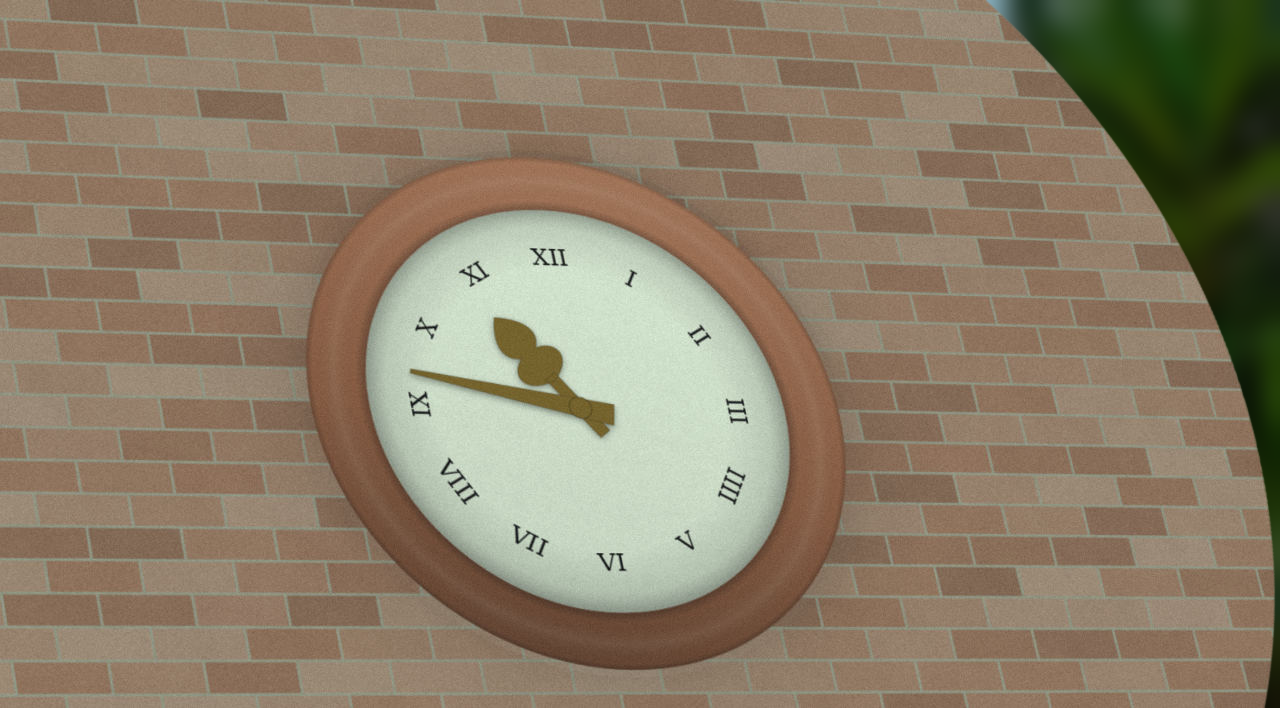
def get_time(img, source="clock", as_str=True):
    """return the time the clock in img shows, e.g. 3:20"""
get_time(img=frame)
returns 10:47
